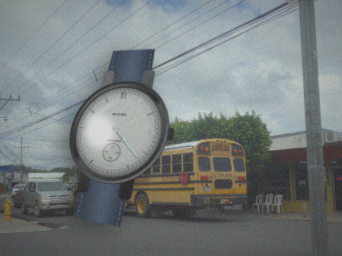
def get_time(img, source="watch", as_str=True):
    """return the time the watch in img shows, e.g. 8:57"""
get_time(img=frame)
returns 4:22
